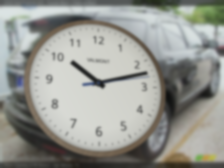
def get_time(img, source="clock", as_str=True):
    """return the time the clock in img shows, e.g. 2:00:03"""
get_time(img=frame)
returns 10:12:13
